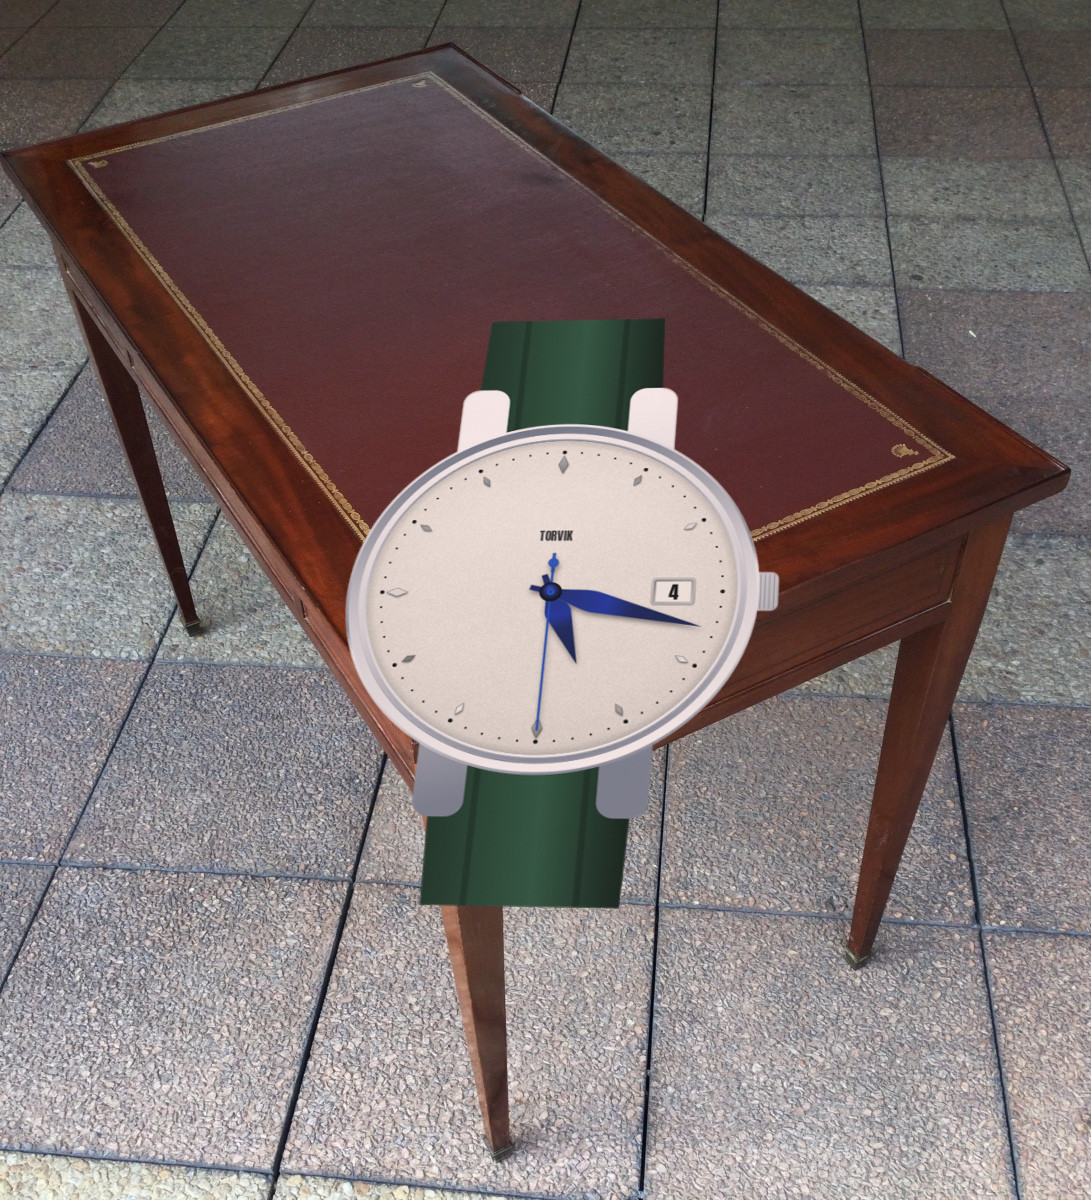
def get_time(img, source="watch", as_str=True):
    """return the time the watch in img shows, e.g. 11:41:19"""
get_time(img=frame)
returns 5:17:30
